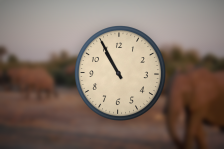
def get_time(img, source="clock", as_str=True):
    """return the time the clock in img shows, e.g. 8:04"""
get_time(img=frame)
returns 10:55
